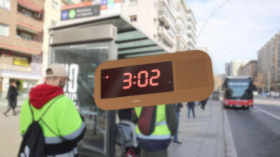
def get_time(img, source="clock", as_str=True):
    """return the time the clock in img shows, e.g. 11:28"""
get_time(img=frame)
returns 3:02
